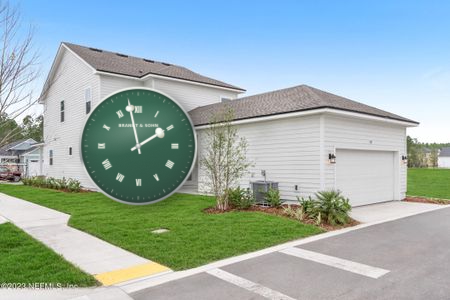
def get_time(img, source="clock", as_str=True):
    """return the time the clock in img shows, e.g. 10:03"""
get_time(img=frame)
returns 1:58
